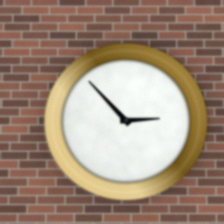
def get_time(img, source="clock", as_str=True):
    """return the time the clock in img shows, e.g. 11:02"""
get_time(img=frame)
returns 2:53
